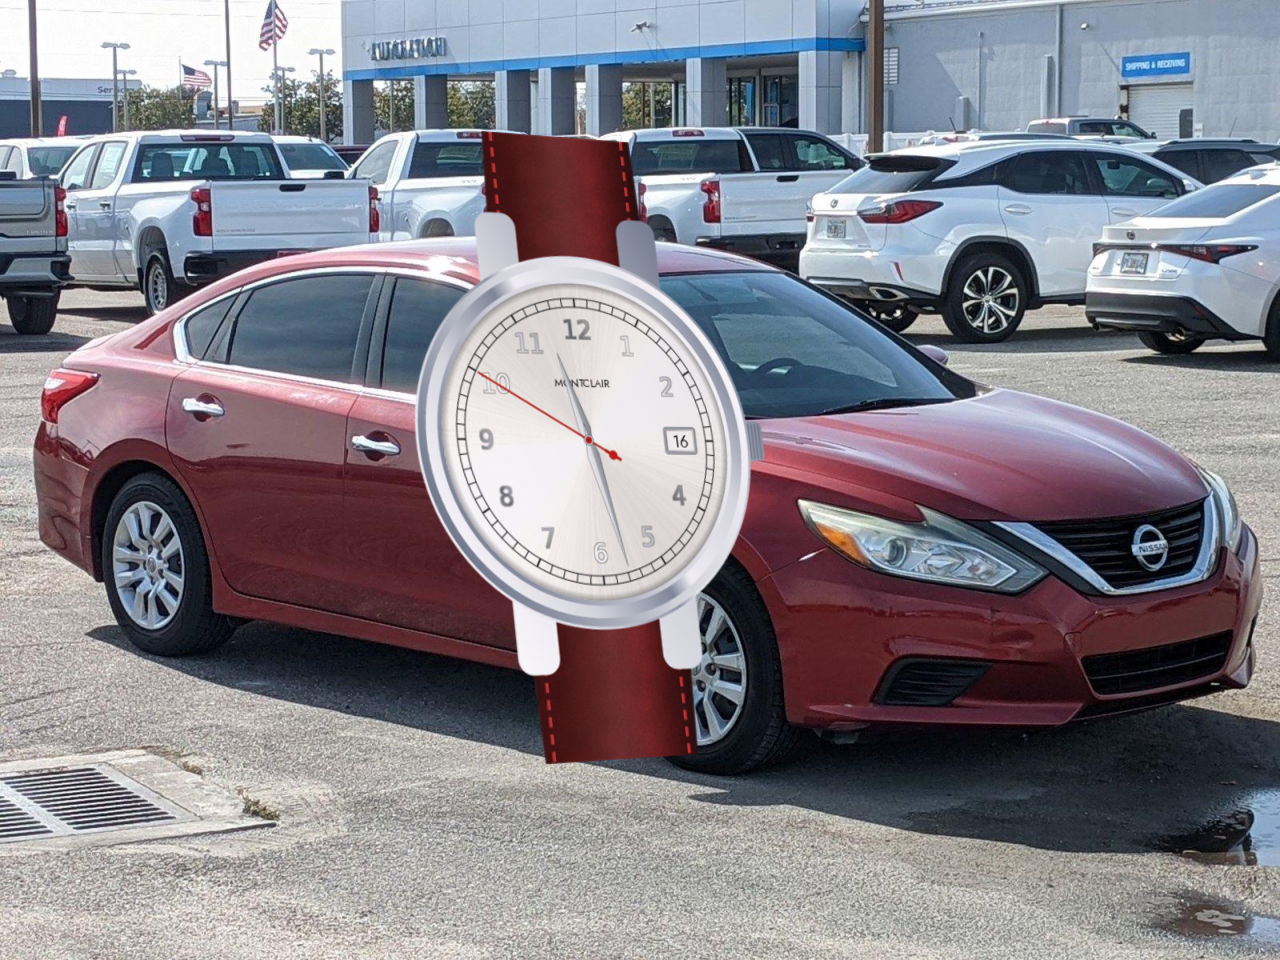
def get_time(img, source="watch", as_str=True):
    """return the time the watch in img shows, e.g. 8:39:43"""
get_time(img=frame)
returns 11:27:50
